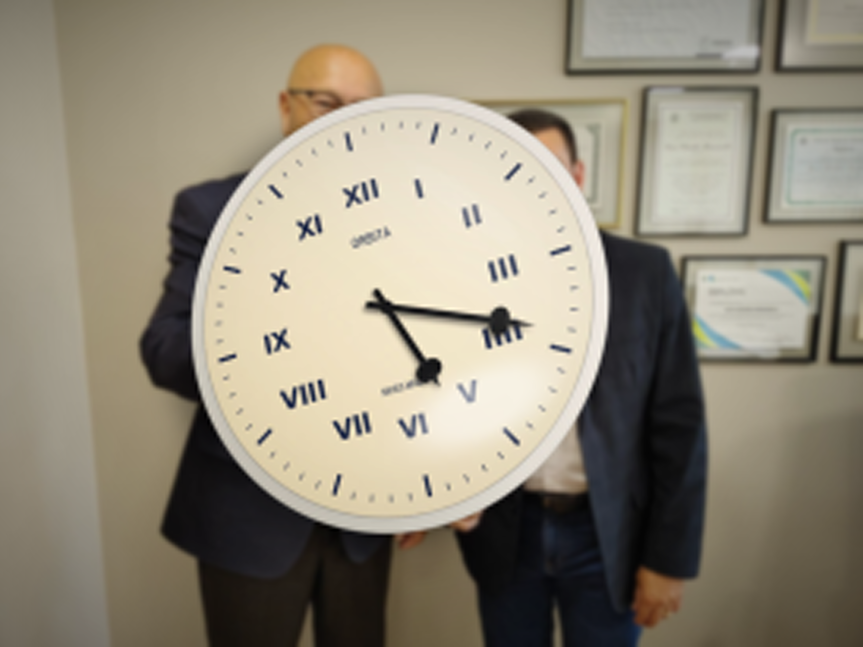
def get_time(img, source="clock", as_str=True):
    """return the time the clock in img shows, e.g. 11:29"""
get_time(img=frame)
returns 5:19
